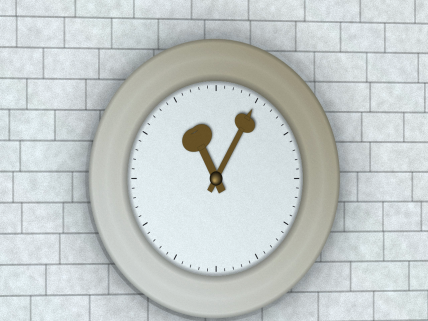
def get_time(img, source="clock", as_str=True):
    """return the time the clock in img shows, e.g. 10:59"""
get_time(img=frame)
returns 11:05
